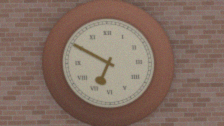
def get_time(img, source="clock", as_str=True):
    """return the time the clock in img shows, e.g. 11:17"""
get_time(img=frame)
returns 6:50
